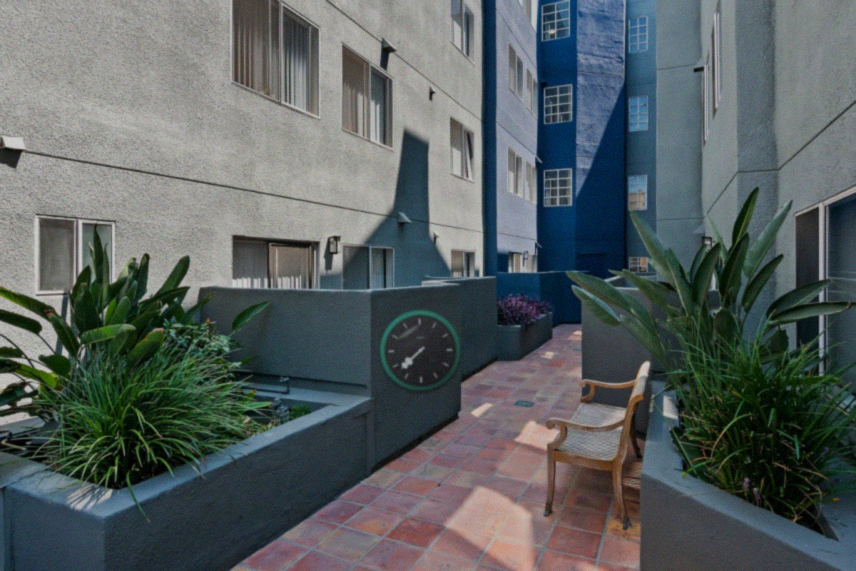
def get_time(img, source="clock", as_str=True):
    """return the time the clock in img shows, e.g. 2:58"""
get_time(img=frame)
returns 7:38
